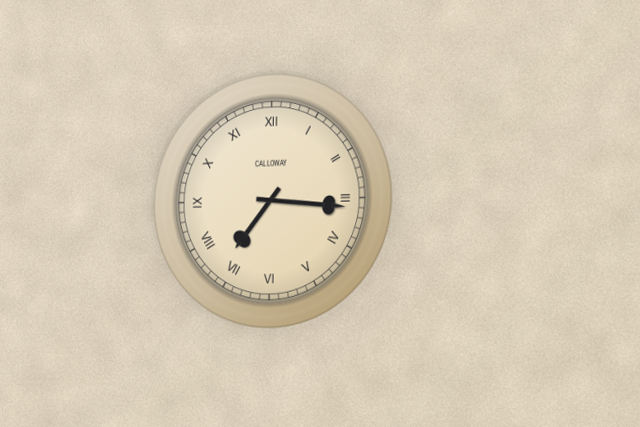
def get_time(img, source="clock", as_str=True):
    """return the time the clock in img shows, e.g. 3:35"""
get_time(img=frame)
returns 7:16
